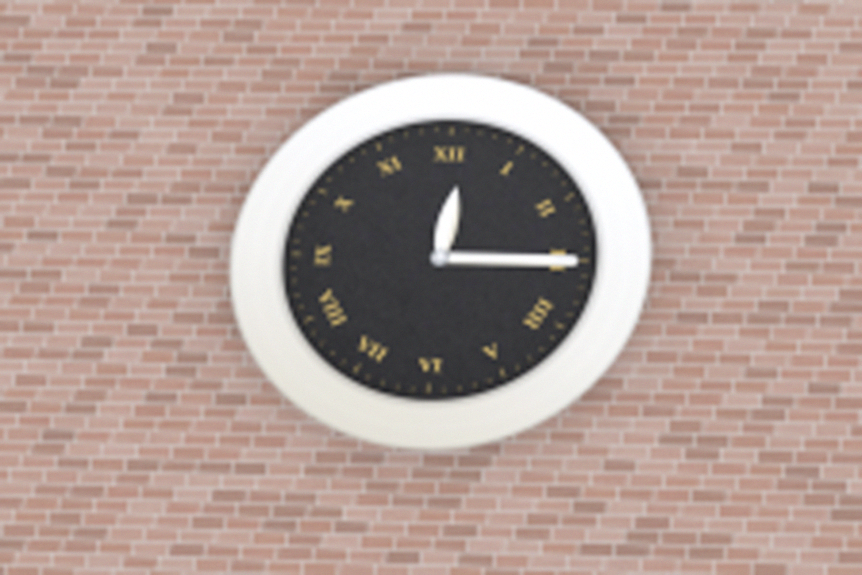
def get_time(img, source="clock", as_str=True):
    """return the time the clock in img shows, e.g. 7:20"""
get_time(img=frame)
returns 12:15
